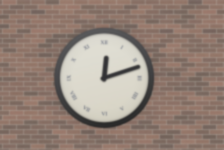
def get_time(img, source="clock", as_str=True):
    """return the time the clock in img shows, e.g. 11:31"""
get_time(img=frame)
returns 12:12
